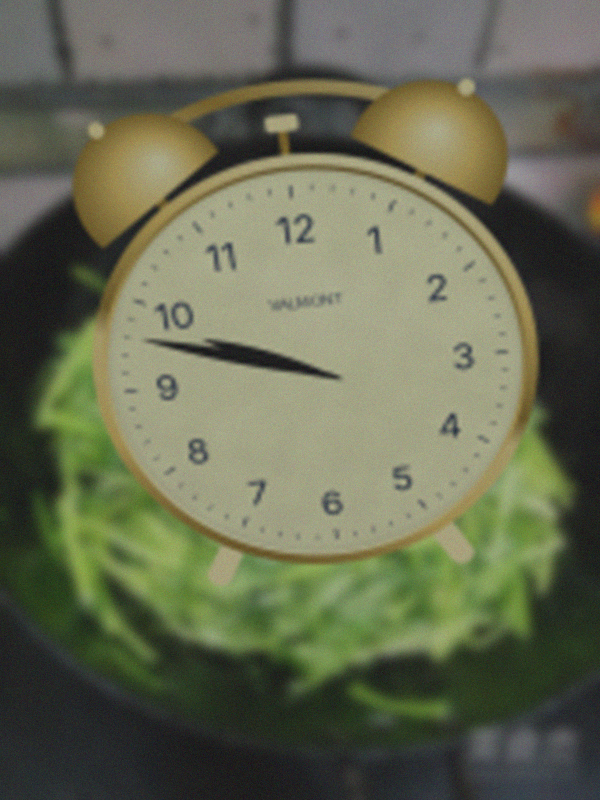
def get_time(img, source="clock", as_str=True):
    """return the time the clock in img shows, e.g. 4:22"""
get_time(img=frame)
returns 9:48
